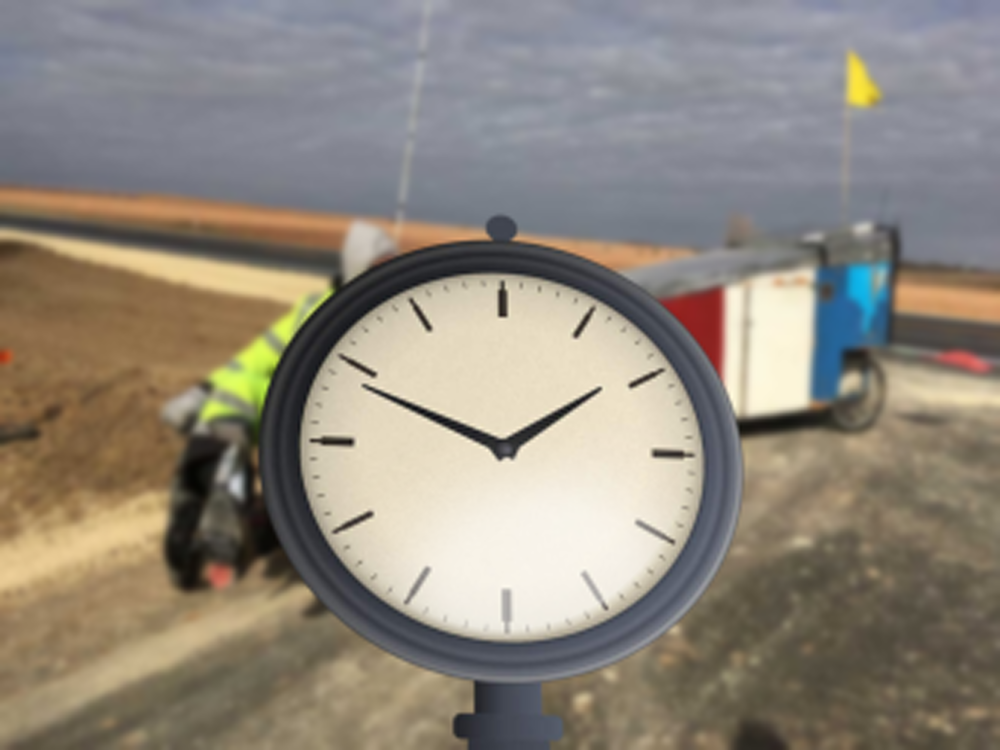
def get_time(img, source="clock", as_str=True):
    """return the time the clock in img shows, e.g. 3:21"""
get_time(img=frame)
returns 1:49
